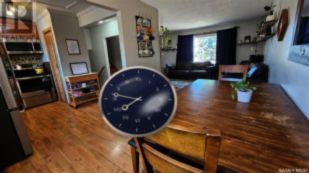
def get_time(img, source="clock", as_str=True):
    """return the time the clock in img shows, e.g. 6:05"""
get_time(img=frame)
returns 7:47
